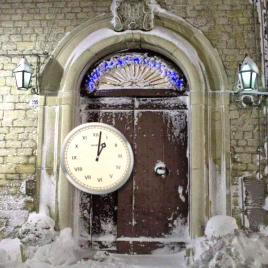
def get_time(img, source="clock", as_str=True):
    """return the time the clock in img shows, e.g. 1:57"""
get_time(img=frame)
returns 1:02
